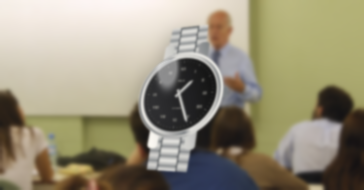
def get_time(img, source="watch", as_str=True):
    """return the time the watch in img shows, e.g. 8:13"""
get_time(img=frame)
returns 1:26
